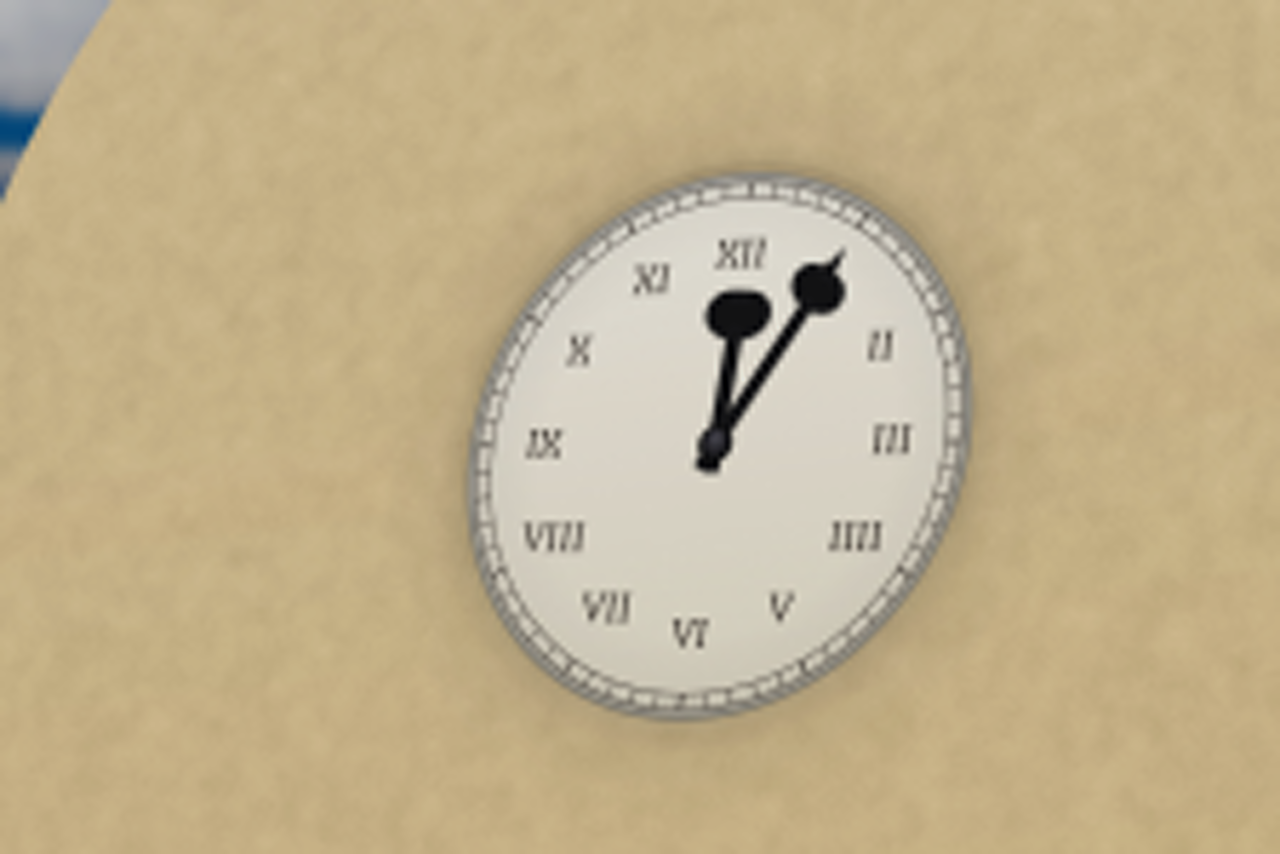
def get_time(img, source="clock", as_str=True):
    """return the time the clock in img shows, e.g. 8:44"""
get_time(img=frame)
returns 12:05
